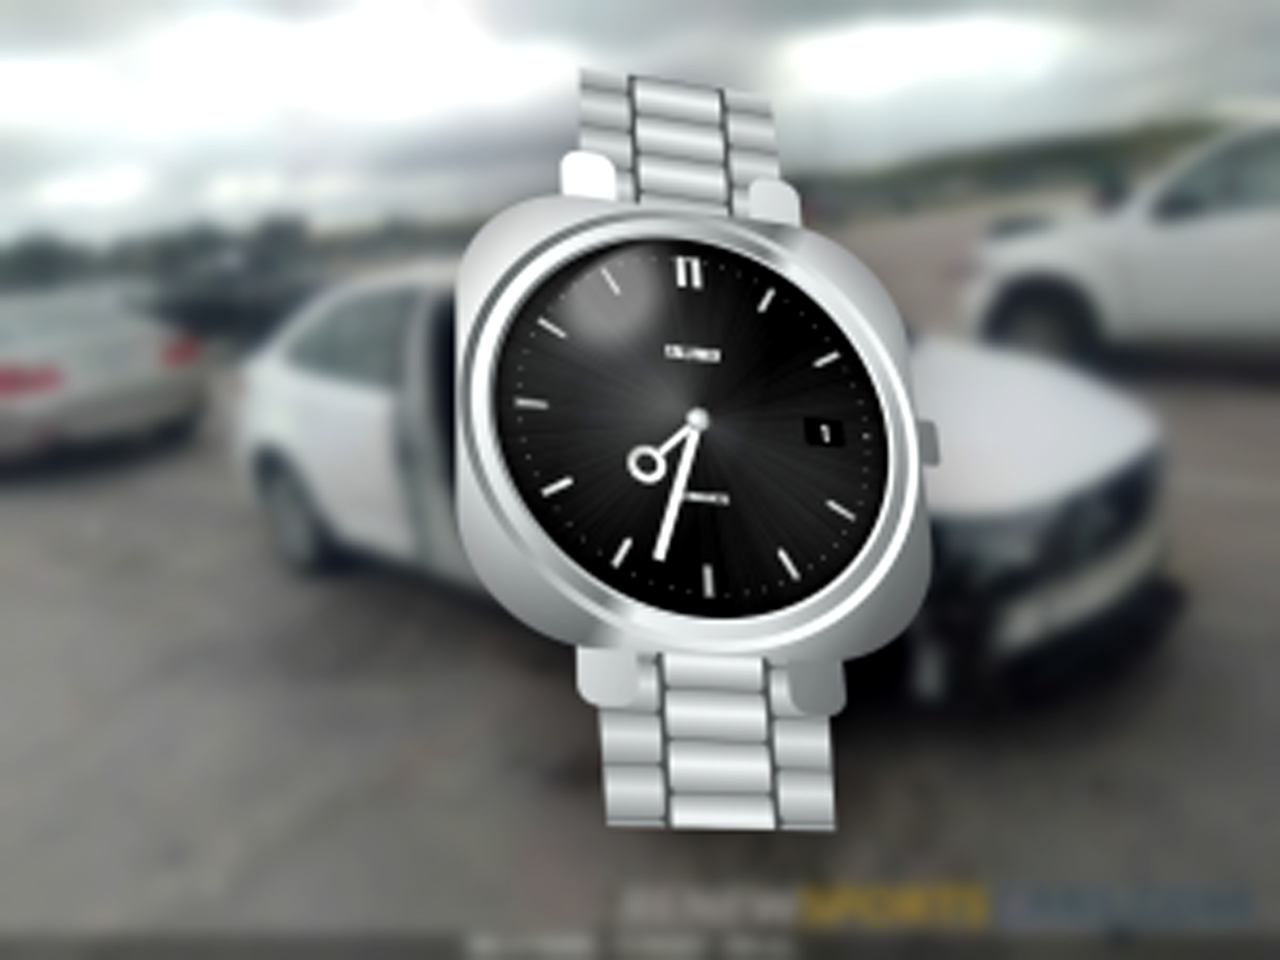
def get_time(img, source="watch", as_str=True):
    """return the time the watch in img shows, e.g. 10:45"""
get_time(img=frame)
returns 7:33
